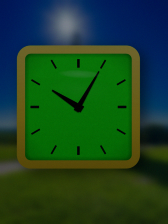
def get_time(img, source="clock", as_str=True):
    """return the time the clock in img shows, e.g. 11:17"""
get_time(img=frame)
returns 10:05
